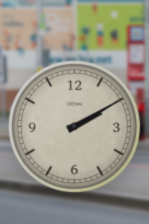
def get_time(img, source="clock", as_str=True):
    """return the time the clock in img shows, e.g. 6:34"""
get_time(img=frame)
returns 2:10
